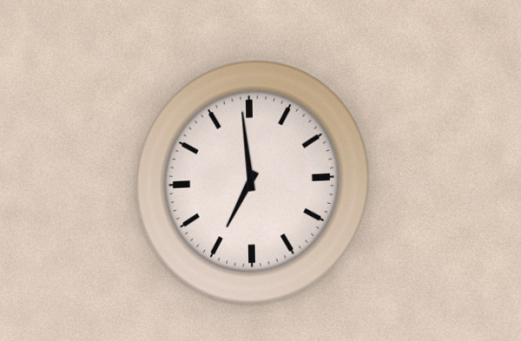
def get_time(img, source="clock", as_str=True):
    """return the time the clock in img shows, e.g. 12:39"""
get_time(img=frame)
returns 6:59
